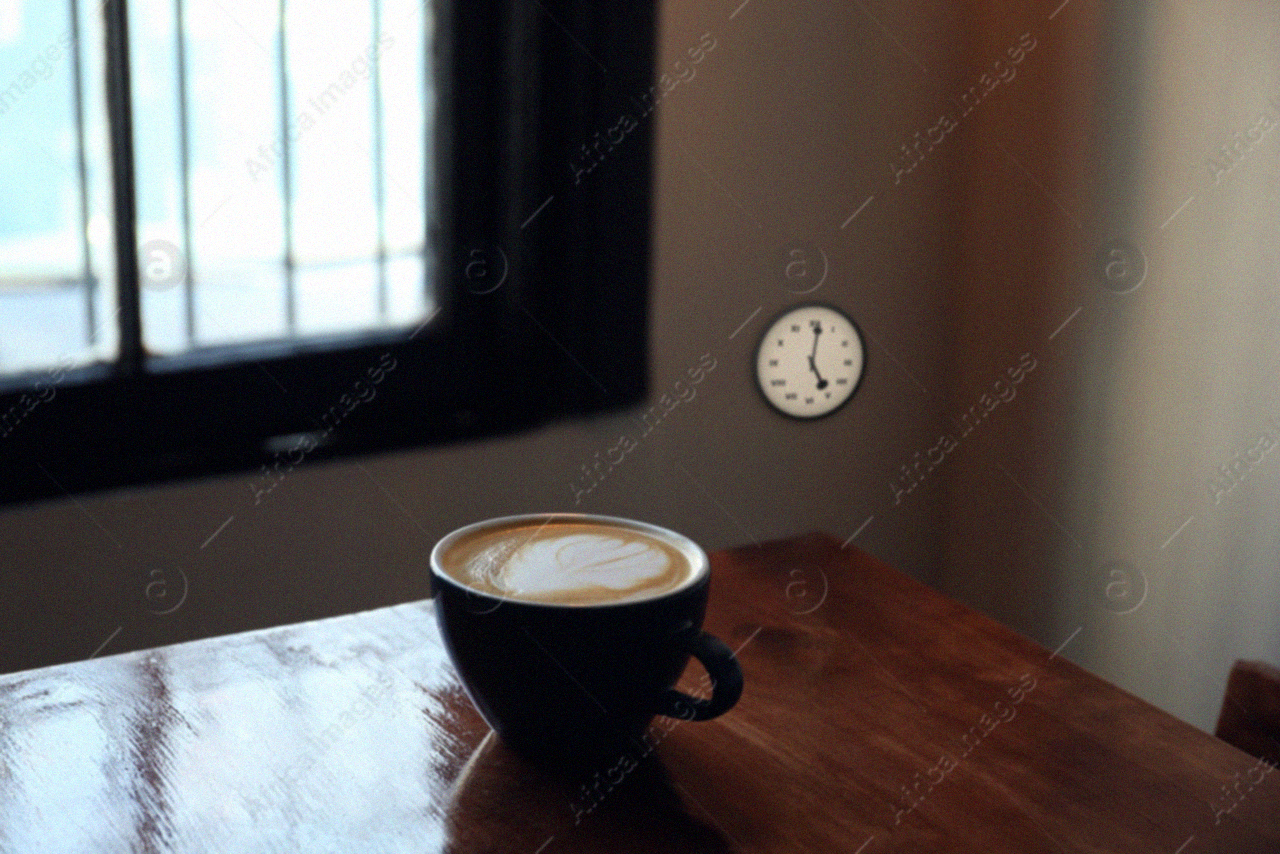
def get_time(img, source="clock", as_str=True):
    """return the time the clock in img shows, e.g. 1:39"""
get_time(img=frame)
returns 5:01
